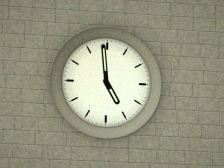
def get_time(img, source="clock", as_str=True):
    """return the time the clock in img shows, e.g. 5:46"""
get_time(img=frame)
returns 4:59
